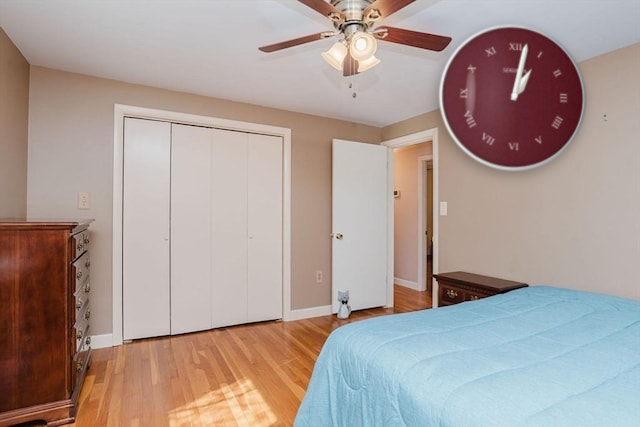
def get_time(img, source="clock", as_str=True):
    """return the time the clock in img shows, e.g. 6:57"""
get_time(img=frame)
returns 1:02
